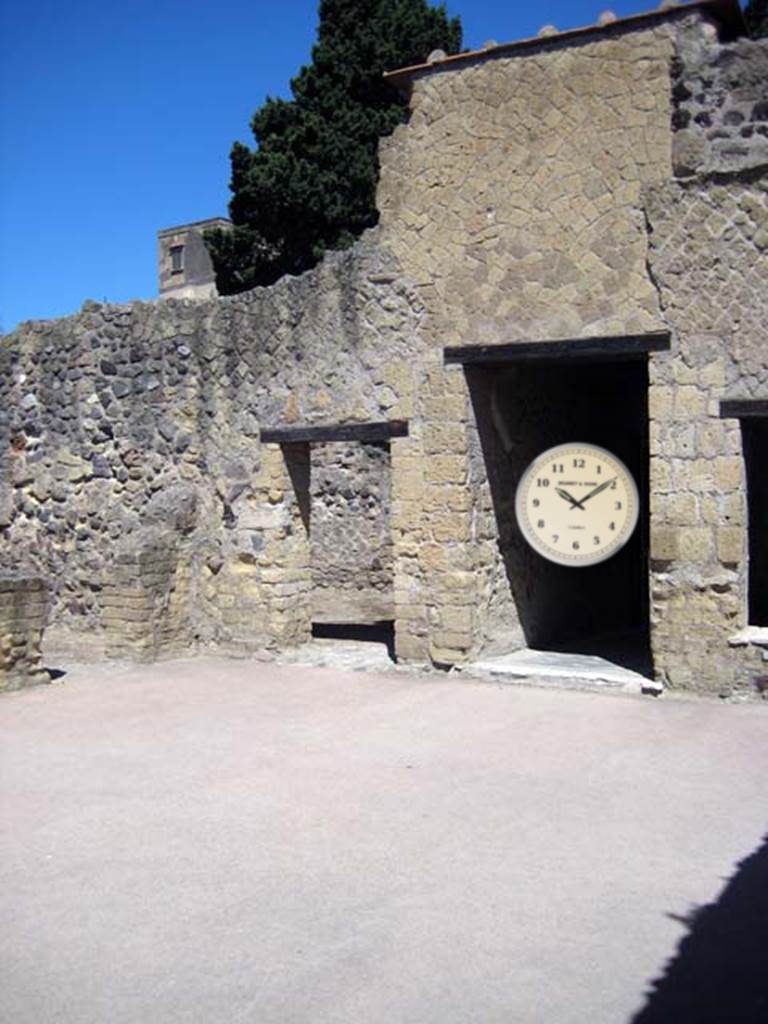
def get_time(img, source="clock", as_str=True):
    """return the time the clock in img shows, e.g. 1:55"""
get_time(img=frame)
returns 10:09
